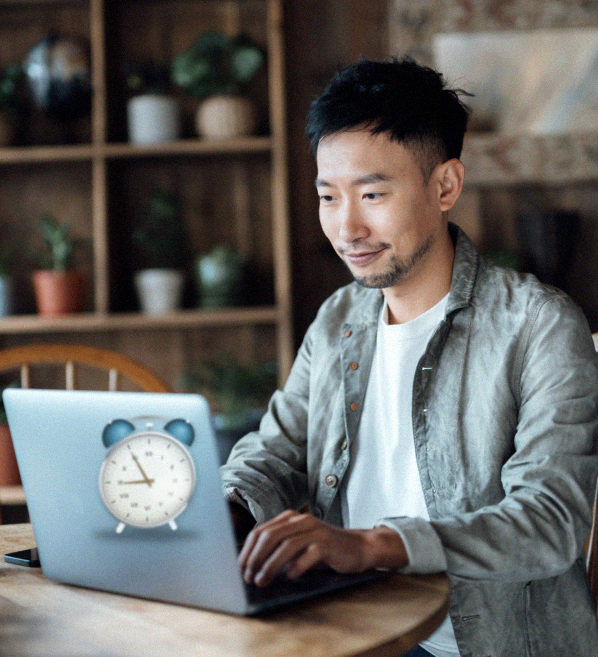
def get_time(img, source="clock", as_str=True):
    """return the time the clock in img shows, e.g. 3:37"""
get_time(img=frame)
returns 8:55
